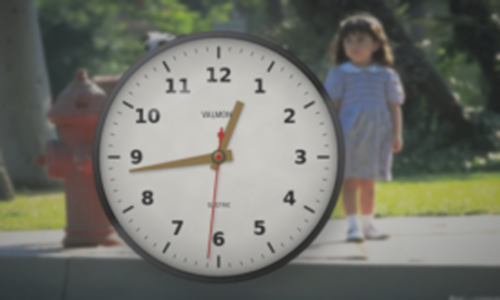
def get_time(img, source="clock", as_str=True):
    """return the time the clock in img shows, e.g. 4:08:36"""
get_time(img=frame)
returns 12:43:31
